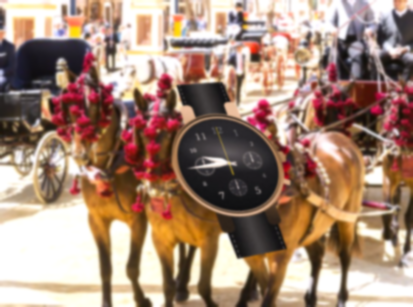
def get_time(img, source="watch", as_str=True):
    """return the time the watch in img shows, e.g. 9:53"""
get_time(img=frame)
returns 9:45
